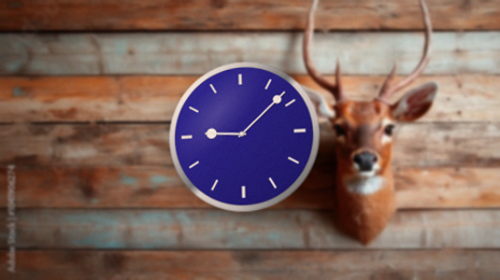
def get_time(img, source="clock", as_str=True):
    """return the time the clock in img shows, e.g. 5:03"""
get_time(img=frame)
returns 9:08
